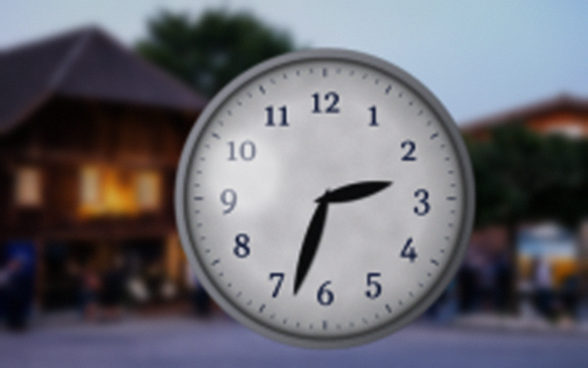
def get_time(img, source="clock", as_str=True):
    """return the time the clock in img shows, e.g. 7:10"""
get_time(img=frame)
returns 2:33
